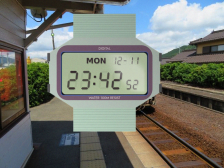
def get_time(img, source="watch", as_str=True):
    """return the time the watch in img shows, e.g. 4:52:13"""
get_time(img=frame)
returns 23:42:52
